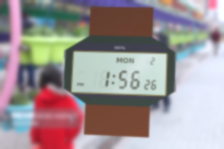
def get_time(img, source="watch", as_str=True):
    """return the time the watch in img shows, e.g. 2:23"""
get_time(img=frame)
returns 1:56
